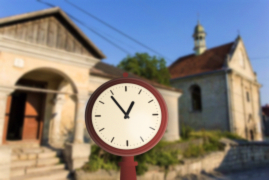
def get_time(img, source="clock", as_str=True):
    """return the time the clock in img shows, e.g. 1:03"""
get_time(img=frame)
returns 12:54
